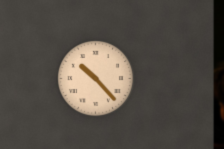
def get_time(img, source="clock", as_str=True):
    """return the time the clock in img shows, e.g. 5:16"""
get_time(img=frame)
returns 10:23
